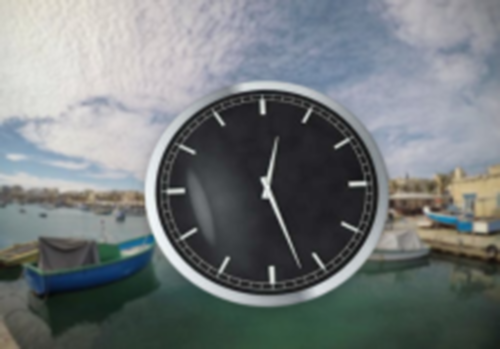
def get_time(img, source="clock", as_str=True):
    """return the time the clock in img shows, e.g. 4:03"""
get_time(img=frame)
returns 12:27
